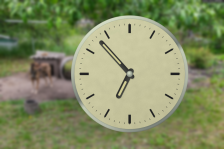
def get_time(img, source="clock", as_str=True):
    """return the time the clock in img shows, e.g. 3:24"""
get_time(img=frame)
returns 6:53
